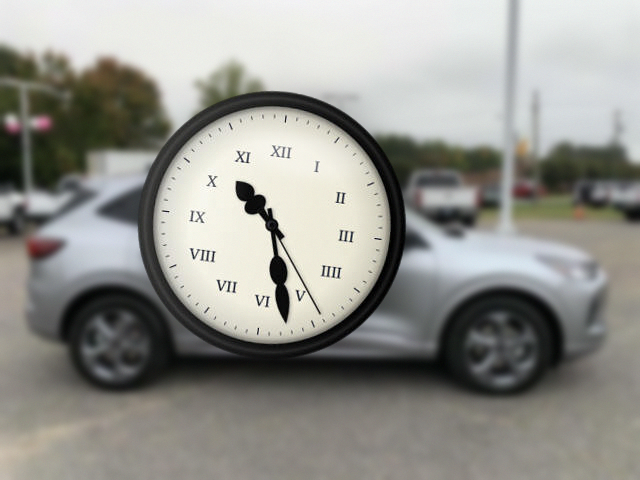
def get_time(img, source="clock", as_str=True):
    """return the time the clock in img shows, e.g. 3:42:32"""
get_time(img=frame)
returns 10:27:24
